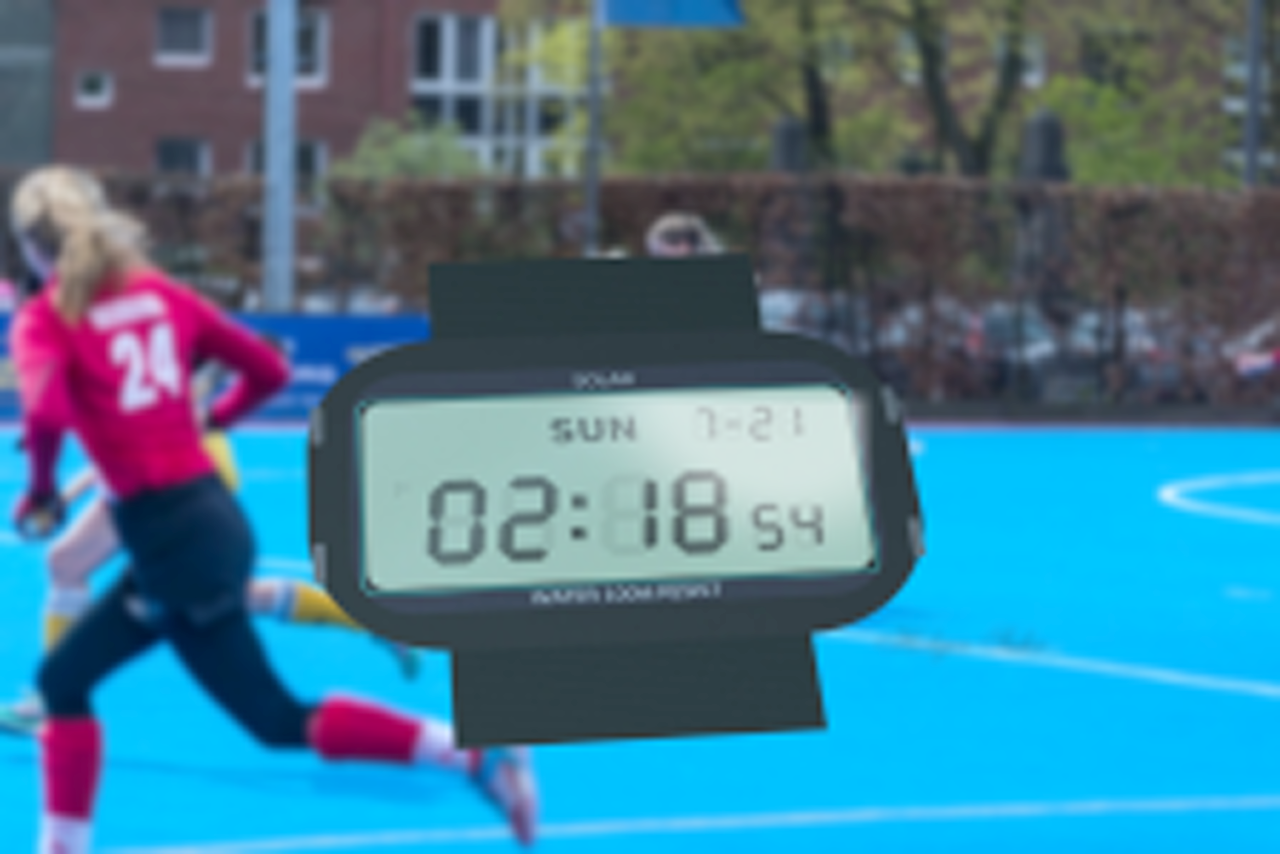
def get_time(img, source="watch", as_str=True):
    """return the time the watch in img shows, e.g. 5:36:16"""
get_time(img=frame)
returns 2:18:54
